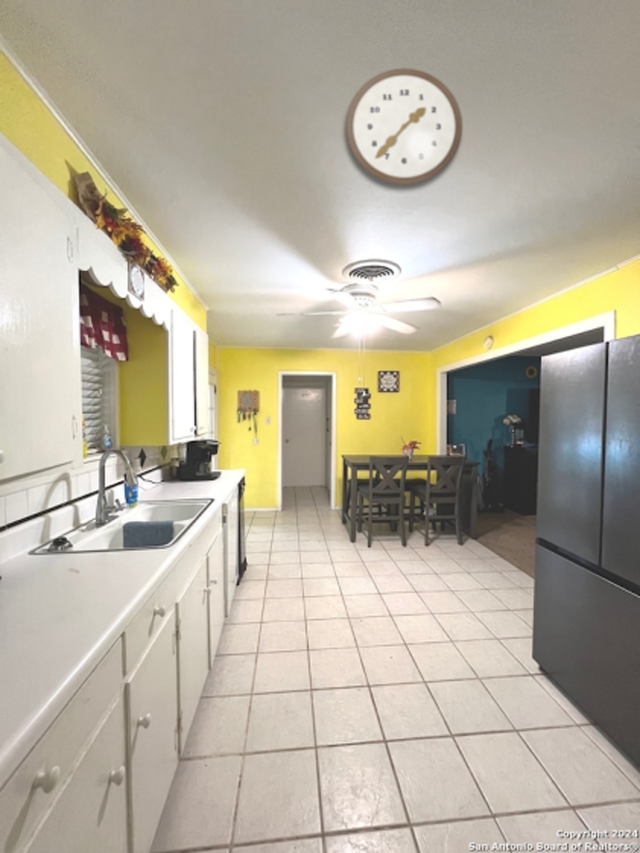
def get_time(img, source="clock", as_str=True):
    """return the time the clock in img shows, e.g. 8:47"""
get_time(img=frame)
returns 1:37
